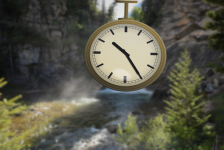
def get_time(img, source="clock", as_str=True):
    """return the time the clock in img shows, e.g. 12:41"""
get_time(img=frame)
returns 10:25
